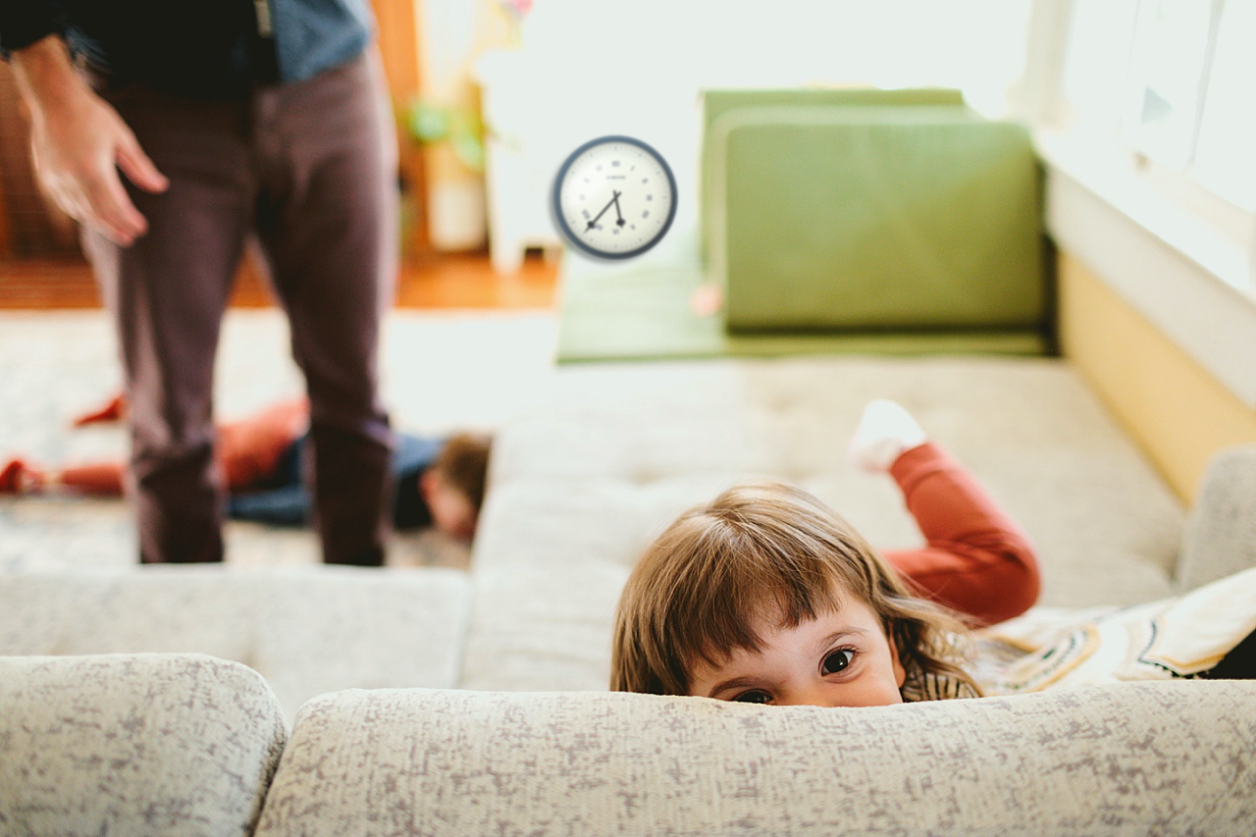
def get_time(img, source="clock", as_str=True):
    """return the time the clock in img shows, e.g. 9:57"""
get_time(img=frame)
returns 5:37
